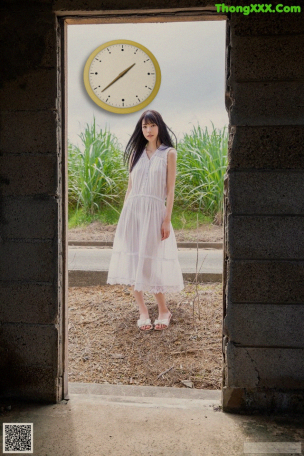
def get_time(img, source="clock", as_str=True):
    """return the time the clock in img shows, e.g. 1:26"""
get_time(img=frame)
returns 1:38
